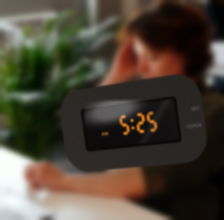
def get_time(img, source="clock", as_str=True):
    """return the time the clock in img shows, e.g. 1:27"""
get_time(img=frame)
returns 5:25
